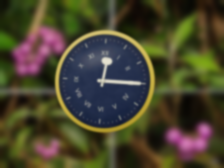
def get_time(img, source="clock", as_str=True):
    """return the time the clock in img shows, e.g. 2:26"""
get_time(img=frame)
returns 12:15
